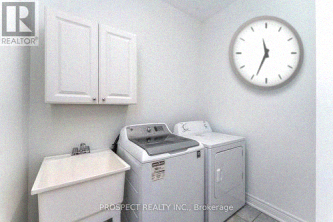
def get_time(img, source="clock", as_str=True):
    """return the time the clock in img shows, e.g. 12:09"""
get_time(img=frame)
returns 11:34
